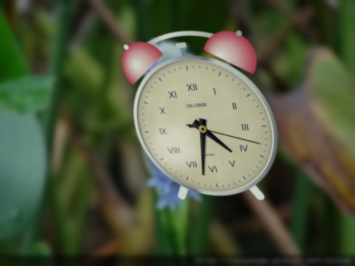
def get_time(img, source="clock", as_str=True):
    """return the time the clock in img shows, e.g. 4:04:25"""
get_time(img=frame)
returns 4:32:18
